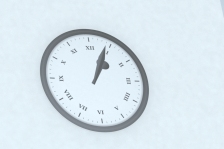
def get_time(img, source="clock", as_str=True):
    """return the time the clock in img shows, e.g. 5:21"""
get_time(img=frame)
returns 1:04
